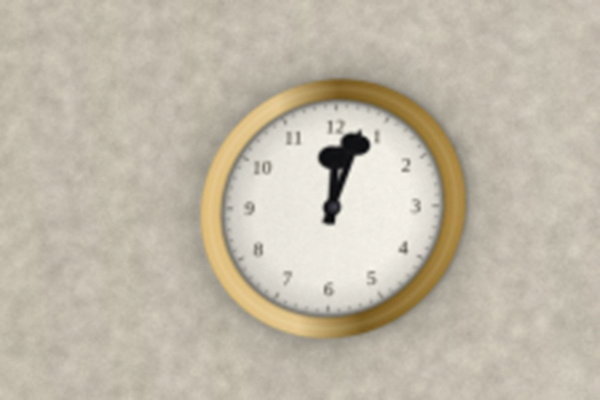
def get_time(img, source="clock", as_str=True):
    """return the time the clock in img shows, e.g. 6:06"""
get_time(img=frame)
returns 12:03
